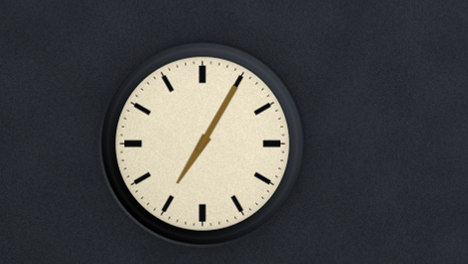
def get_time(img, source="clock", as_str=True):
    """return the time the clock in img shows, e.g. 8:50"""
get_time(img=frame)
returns 7:05
